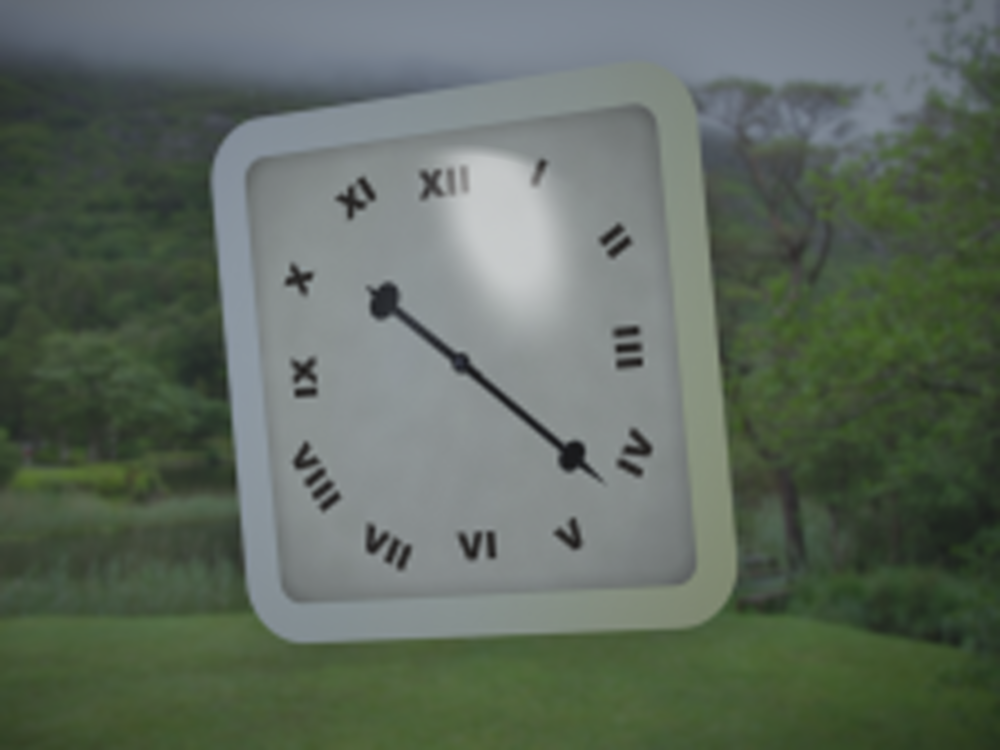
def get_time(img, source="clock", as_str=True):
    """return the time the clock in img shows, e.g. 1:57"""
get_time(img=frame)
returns 10:22
